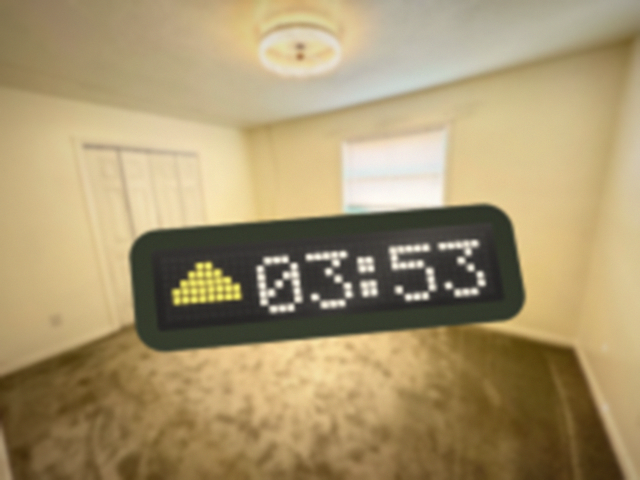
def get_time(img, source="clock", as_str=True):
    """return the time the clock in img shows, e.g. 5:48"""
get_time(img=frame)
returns 3:53
